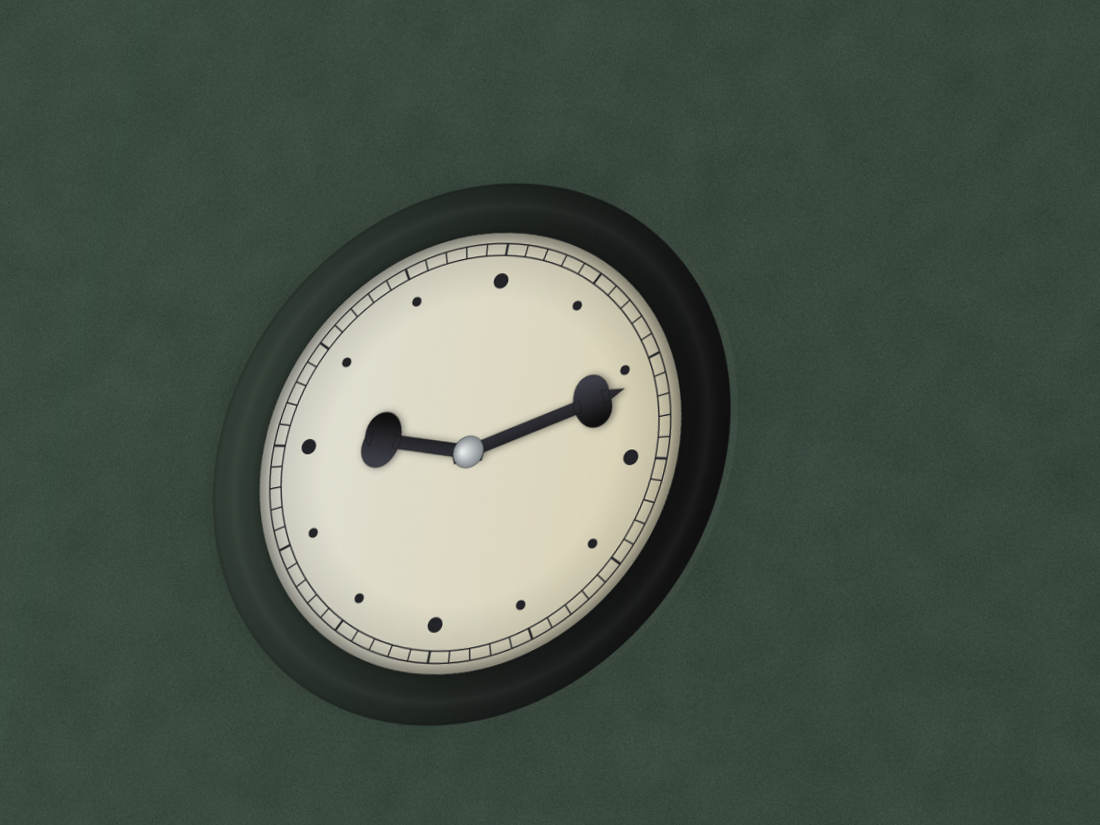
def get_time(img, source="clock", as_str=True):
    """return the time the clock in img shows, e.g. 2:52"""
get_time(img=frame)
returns 9:11
